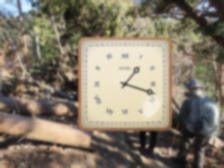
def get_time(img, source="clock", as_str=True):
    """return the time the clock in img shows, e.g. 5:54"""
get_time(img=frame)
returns 1:18
